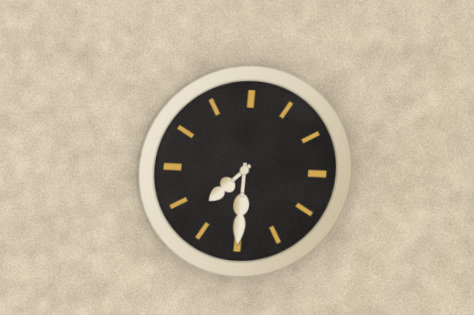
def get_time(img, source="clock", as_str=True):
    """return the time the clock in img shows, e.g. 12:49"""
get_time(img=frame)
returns 7:30
